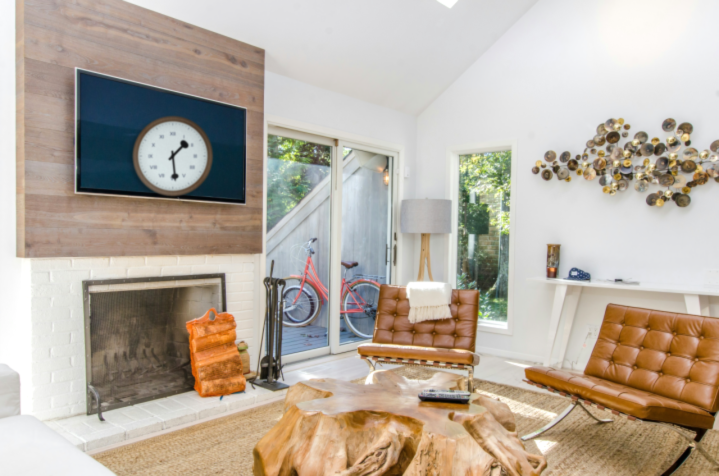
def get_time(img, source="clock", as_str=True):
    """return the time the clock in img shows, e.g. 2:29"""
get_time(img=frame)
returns 1:29
